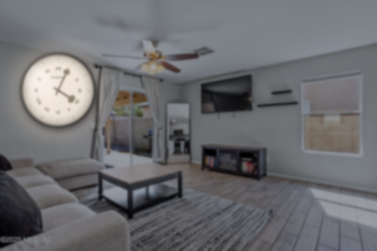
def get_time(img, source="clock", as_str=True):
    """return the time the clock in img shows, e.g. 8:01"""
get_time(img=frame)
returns 4:04
